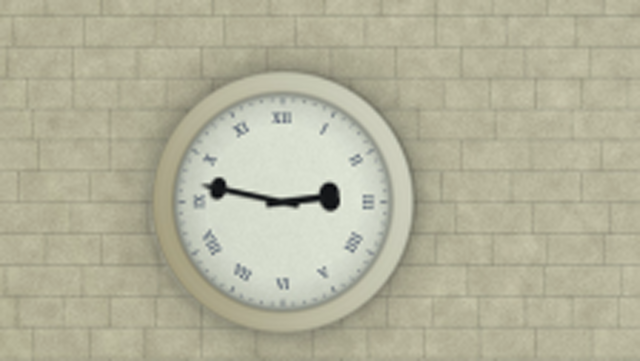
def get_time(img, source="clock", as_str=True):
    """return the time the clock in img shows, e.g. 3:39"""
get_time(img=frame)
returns 2:47
